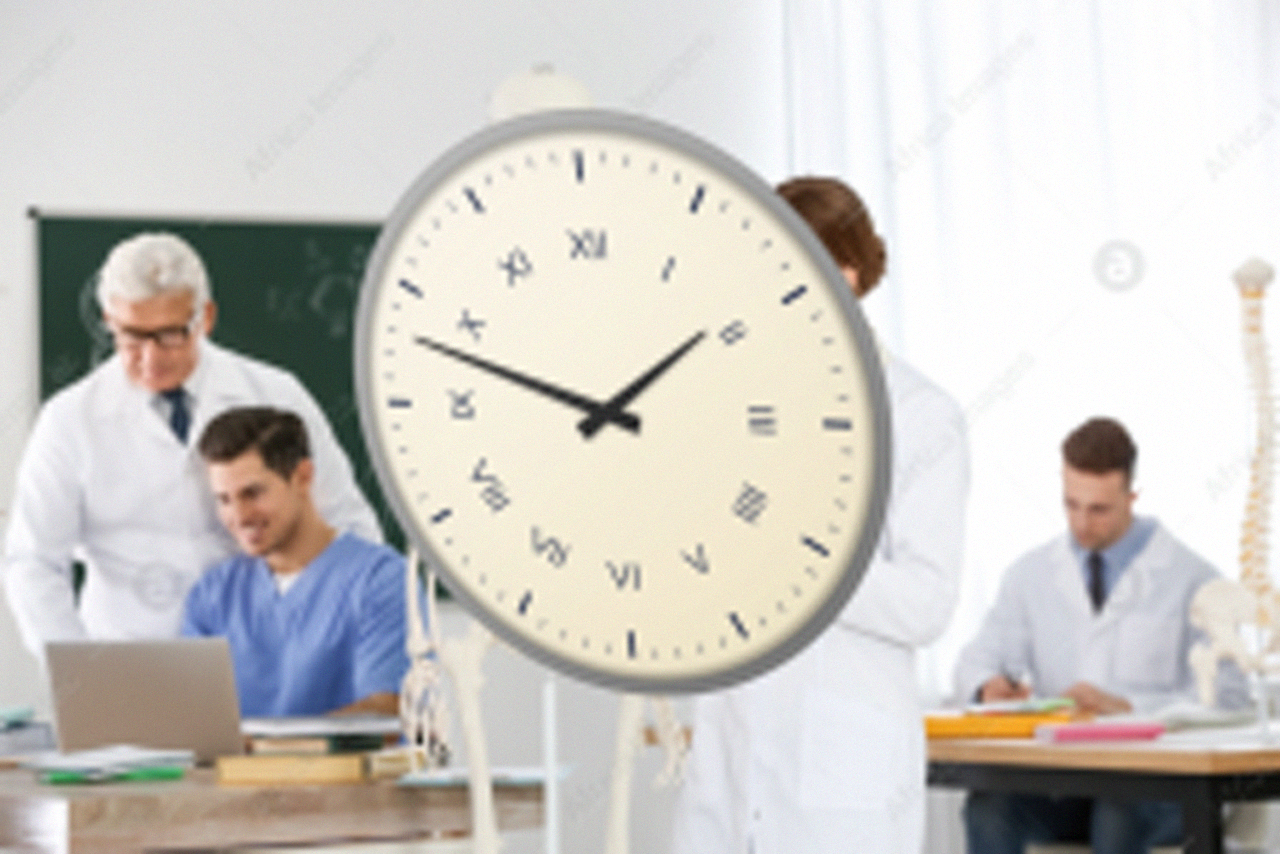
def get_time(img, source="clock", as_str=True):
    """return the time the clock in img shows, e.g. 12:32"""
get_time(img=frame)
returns 1:48
